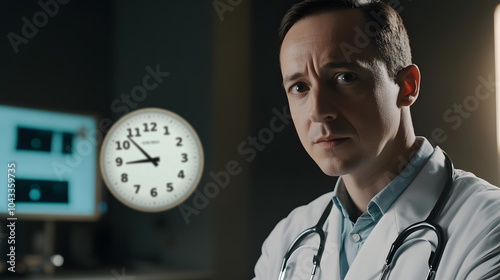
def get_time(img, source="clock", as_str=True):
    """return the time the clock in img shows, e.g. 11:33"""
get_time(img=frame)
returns 8:53
